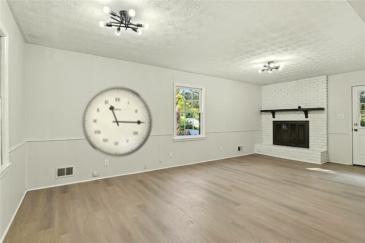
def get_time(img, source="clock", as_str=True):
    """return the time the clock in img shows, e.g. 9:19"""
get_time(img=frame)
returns 11:15
